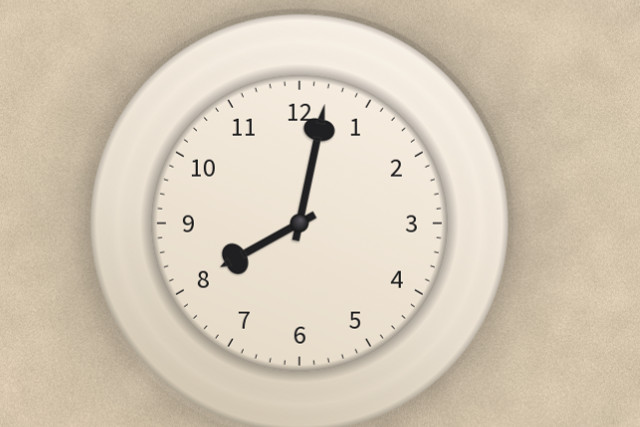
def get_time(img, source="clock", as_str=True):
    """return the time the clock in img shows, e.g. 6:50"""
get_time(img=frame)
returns 8:02
